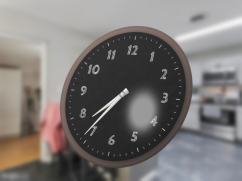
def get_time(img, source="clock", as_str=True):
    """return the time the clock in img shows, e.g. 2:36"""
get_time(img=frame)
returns 7:36
